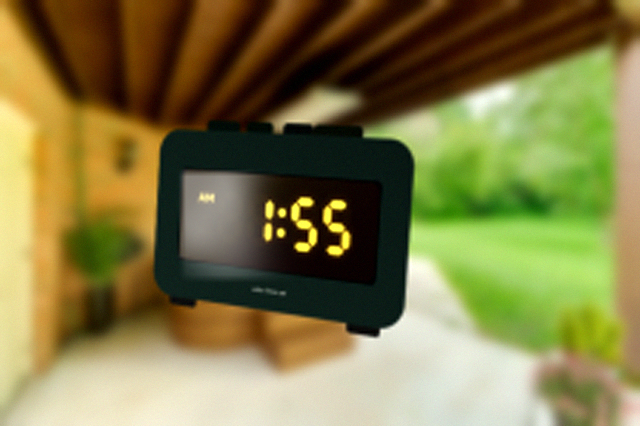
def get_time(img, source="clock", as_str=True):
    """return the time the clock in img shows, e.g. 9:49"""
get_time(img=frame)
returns 1:55
